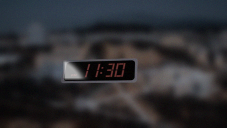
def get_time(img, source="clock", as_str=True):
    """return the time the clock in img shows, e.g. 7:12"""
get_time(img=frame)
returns 11:30
